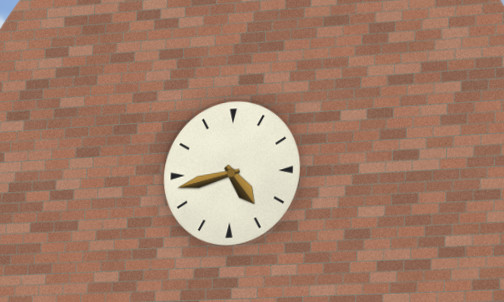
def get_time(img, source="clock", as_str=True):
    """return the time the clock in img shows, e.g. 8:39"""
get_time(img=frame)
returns 4:43
